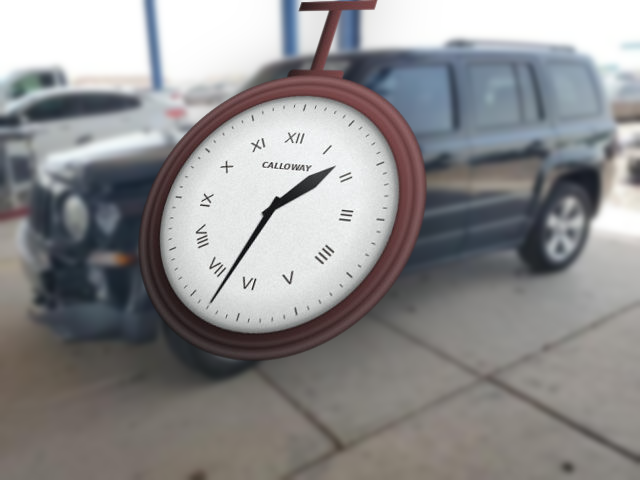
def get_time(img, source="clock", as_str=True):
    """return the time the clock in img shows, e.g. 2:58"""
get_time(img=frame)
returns 1:33
